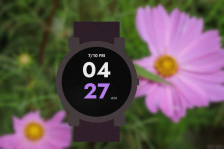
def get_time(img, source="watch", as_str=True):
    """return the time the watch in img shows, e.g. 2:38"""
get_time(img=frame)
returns 4:27
